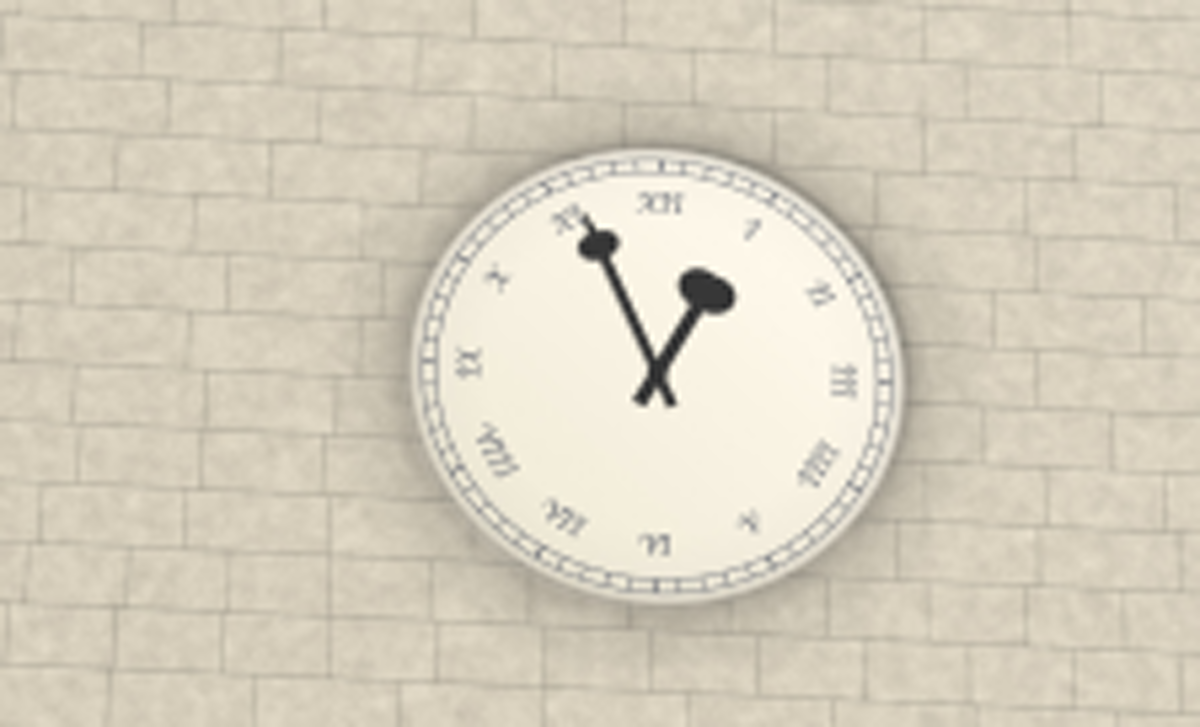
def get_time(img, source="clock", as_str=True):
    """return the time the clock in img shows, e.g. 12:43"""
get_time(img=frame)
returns 12:56
